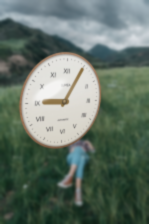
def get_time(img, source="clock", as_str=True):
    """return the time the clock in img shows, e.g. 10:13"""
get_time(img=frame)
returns 9:05
